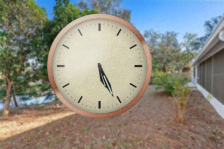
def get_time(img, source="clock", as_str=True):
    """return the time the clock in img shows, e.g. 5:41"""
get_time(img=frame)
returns 5:26
